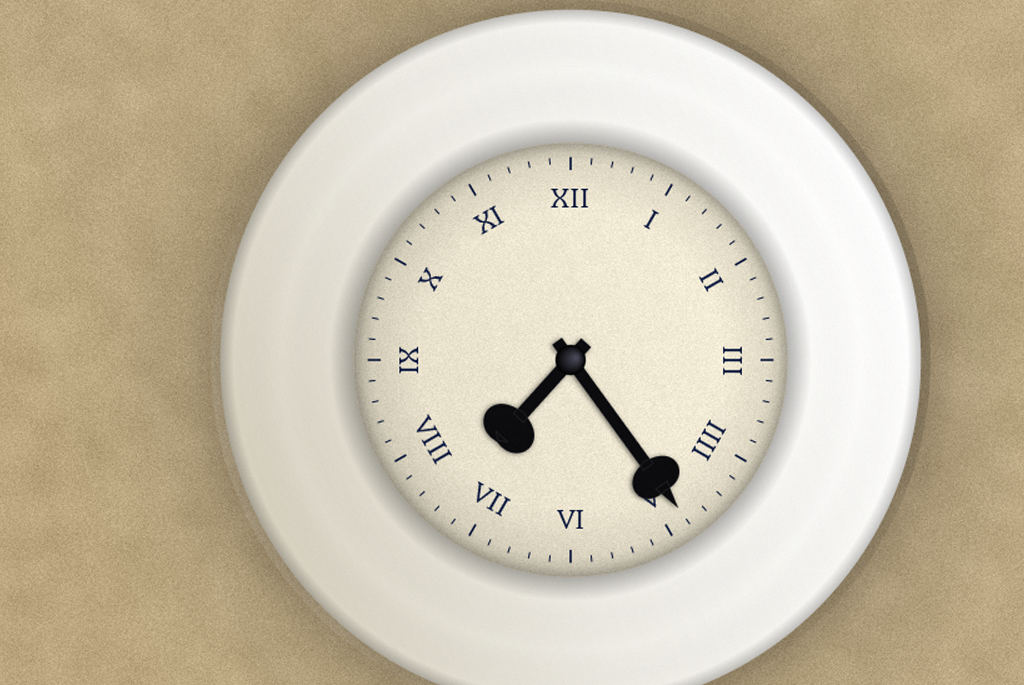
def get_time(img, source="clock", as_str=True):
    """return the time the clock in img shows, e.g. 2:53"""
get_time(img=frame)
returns 7:24
